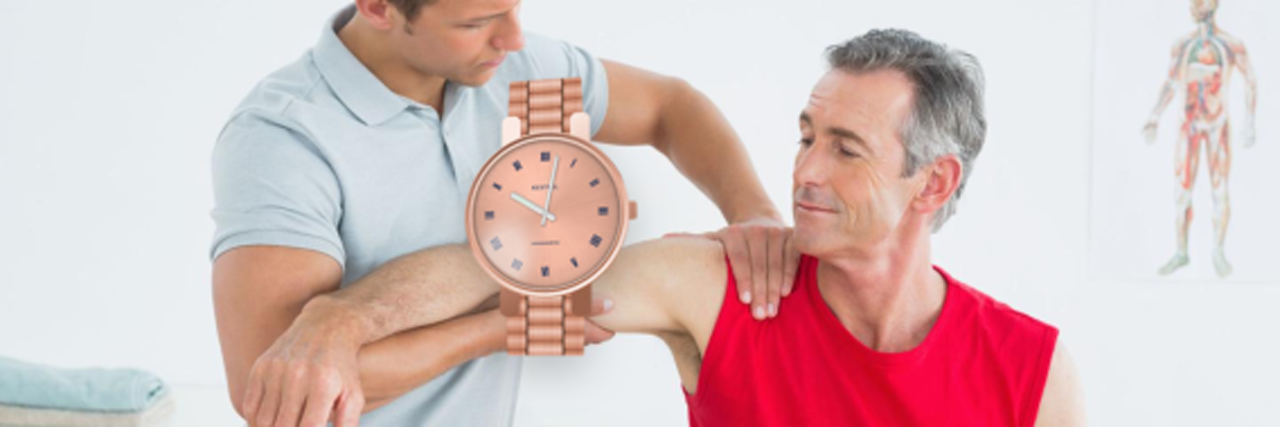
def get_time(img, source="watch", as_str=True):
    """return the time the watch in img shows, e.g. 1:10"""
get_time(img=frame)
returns 10:02
